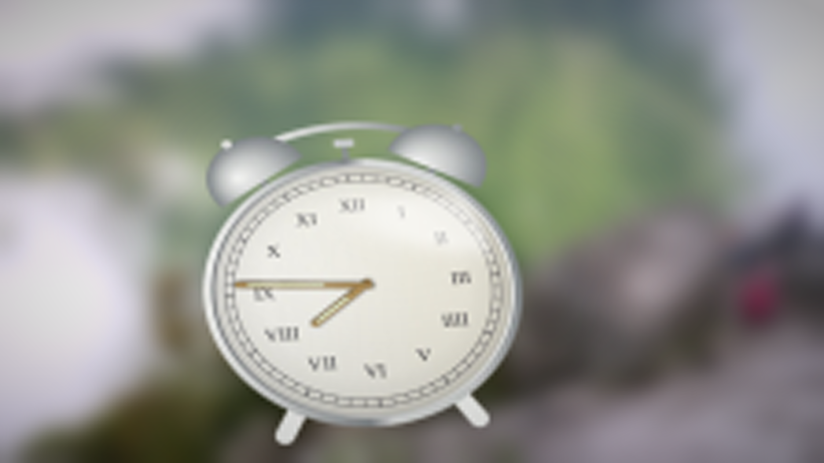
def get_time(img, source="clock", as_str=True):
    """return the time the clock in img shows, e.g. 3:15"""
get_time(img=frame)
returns 7:46
